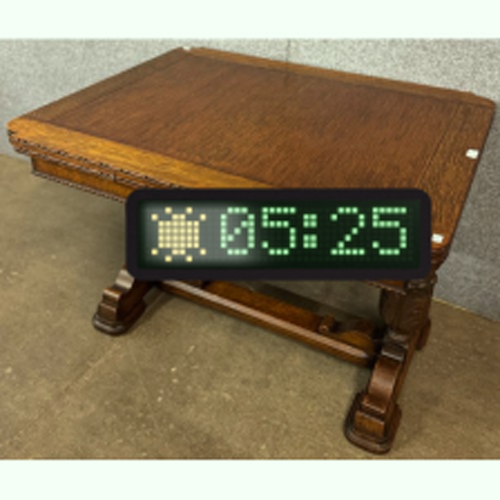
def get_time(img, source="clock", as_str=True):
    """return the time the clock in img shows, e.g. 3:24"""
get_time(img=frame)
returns 5:25
